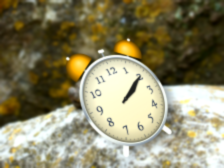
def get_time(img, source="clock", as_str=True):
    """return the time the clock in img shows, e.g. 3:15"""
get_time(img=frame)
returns 2:10
